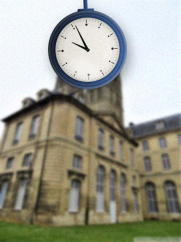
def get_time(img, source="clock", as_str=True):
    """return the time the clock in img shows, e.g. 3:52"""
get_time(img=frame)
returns 9:56
